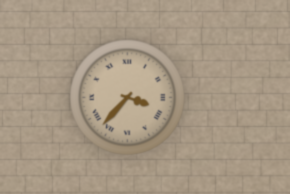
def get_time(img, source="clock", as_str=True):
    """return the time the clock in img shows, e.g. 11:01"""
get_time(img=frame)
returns 3:37
